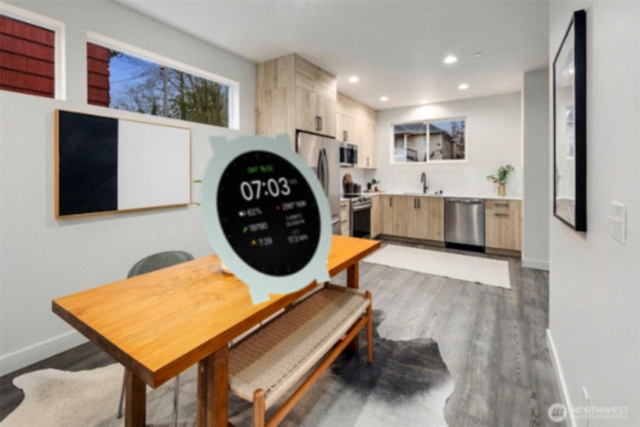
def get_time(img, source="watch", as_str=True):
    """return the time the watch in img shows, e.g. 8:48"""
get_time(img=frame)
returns 7:03
